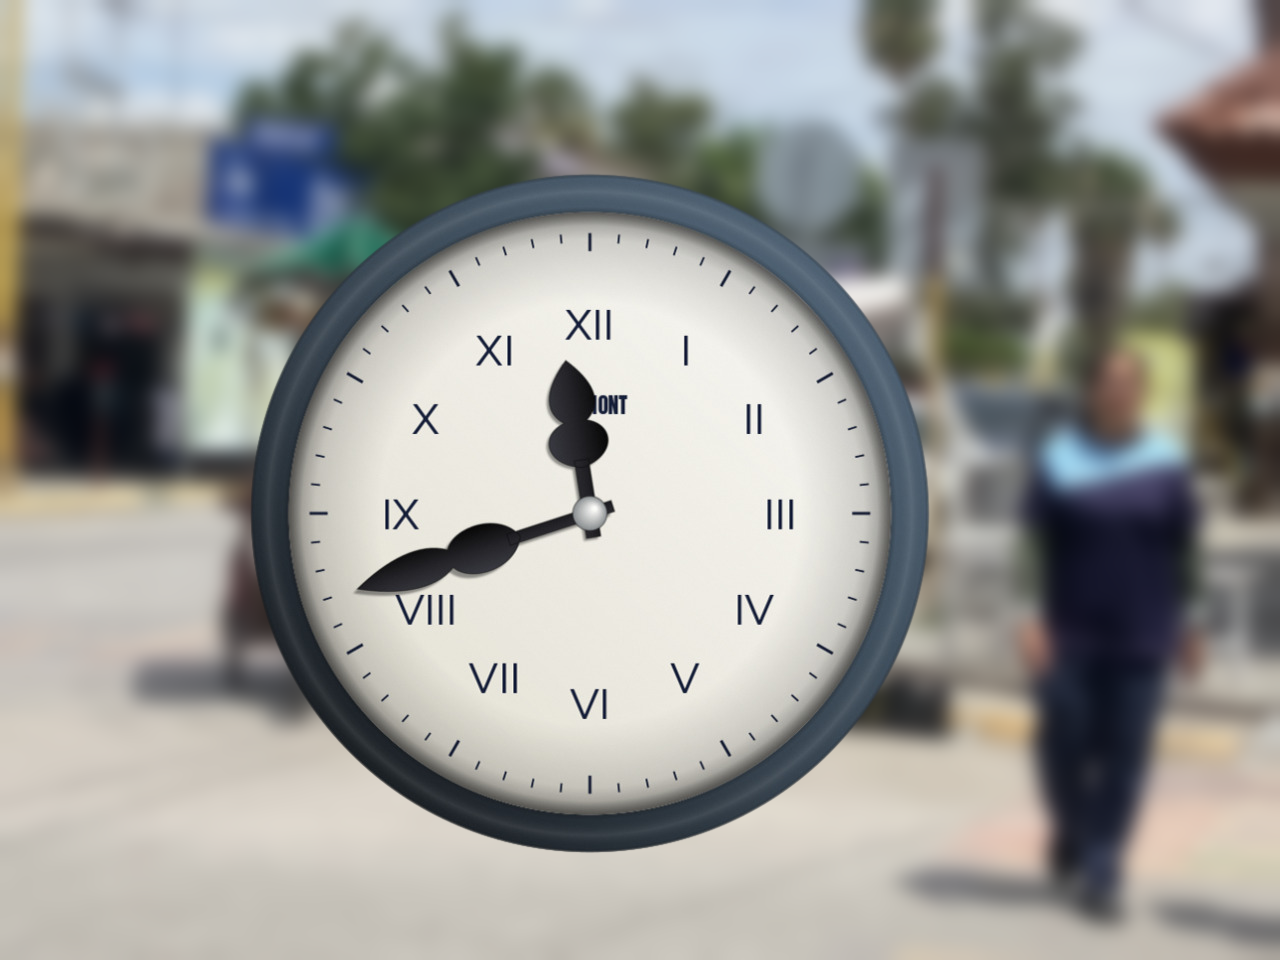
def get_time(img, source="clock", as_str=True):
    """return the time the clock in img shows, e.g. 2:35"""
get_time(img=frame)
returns 11:42
